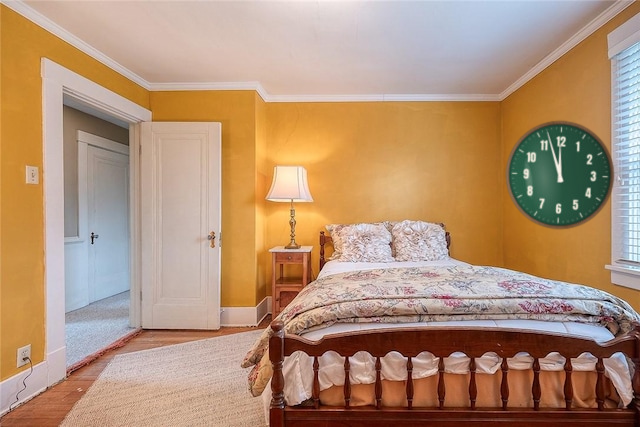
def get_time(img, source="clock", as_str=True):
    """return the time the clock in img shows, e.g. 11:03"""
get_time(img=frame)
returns 11:57
